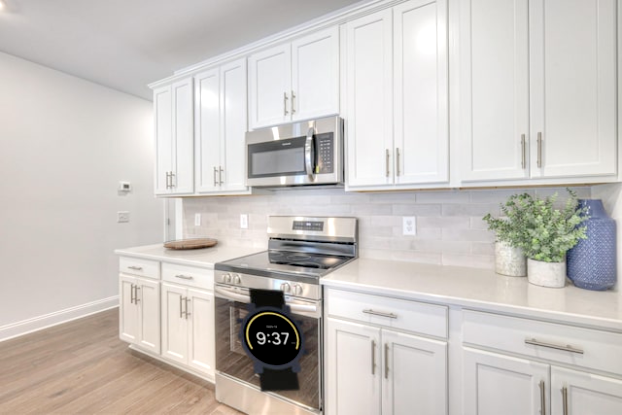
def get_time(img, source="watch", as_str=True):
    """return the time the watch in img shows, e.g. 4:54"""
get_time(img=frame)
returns 9:37
